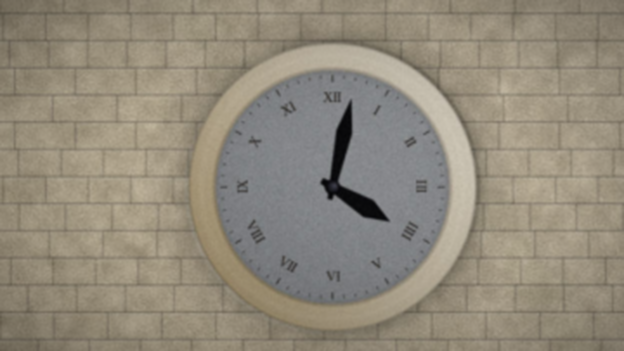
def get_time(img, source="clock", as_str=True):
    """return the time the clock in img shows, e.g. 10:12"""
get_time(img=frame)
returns 4:02
